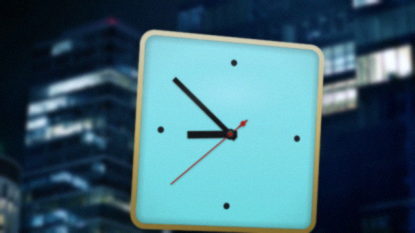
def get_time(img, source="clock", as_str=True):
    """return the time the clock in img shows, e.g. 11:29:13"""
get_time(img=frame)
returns 8:51:38
